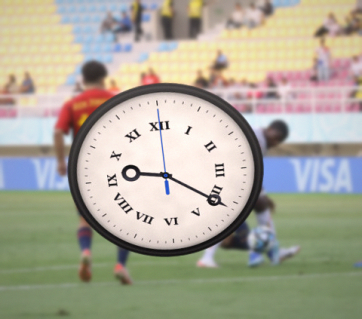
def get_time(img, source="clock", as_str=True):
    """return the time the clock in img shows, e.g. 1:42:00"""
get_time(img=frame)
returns 9:21:00
